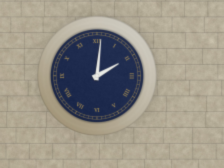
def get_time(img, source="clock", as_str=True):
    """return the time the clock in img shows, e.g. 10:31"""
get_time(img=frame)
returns 2:01
